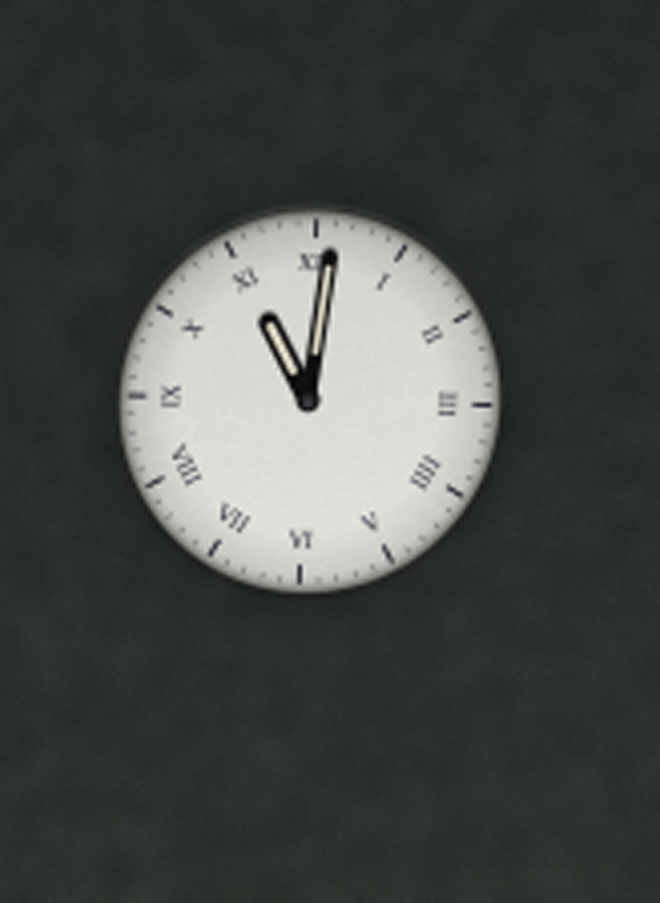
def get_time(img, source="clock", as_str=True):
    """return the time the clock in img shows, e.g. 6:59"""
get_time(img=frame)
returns 11:01
